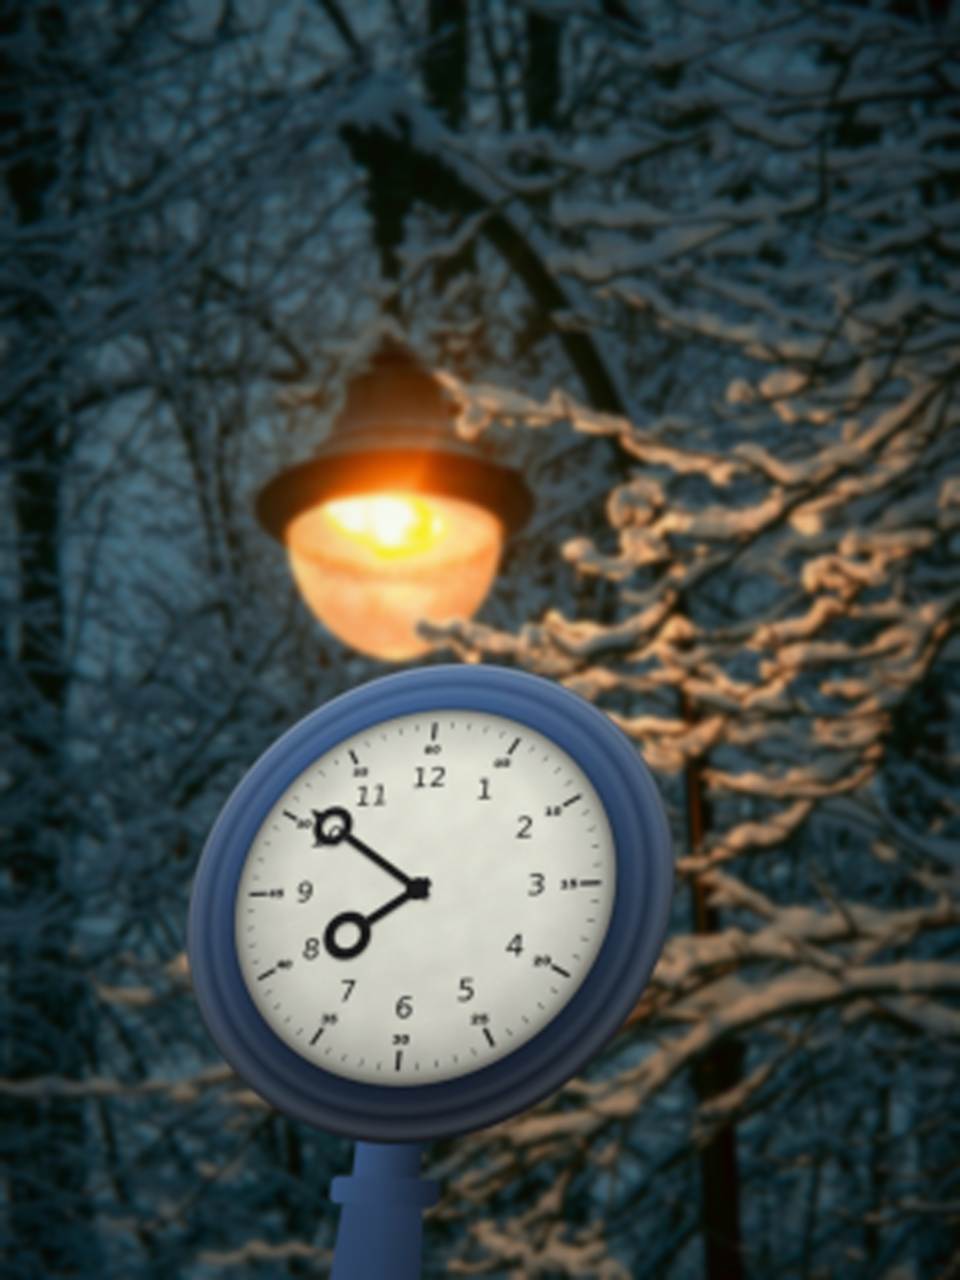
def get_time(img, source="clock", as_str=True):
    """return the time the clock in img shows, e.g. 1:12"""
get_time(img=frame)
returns 7:51
